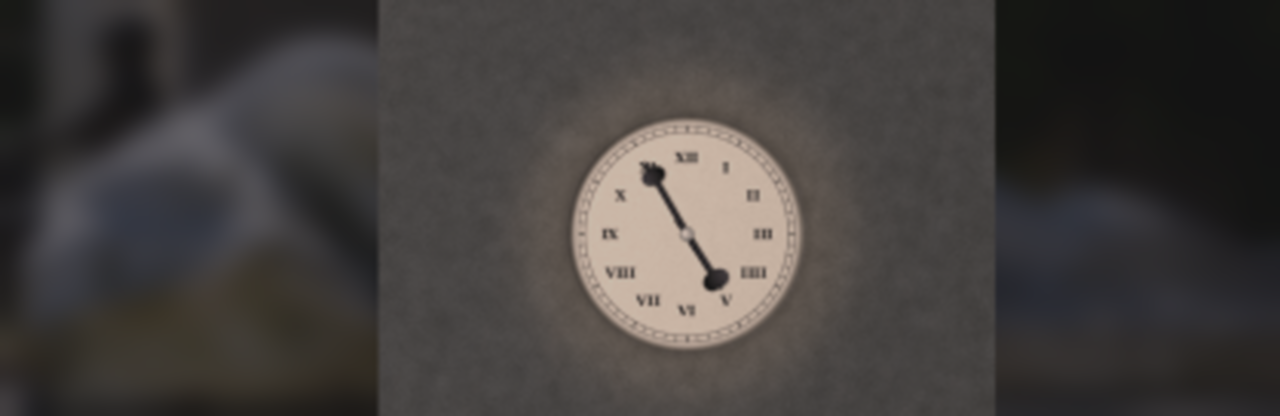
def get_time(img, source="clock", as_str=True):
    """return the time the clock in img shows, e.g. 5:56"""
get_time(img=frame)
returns 4:55
